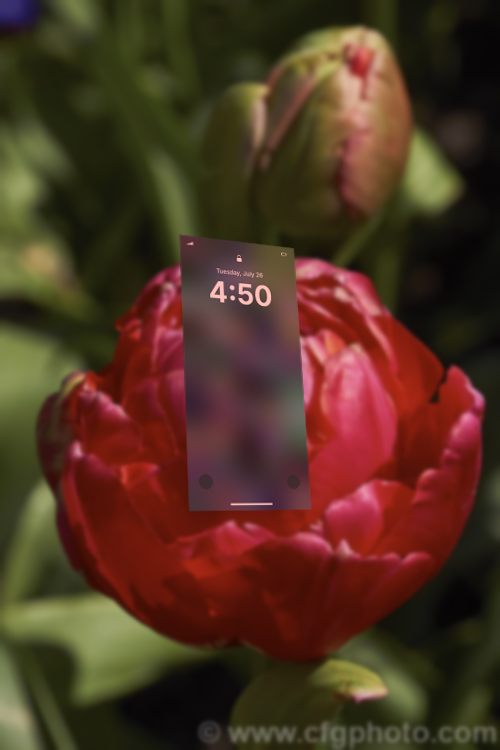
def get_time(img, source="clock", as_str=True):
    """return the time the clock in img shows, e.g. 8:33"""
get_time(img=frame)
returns 4:50
